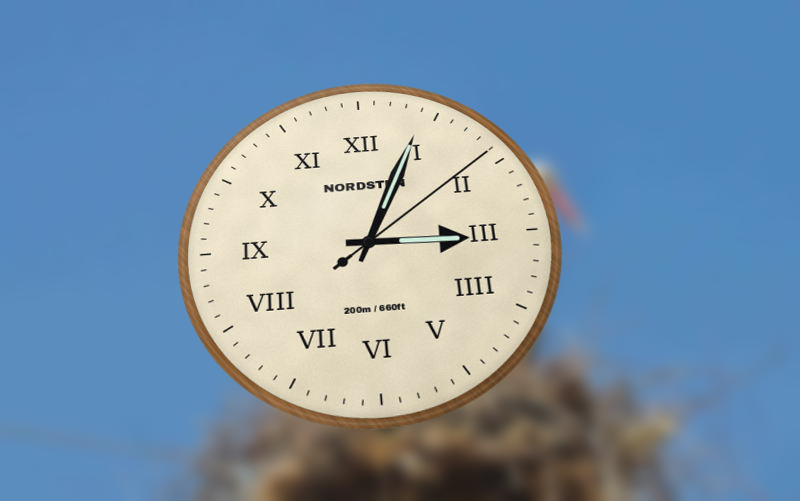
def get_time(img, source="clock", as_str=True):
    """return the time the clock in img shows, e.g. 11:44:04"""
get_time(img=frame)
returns 3:04:09
